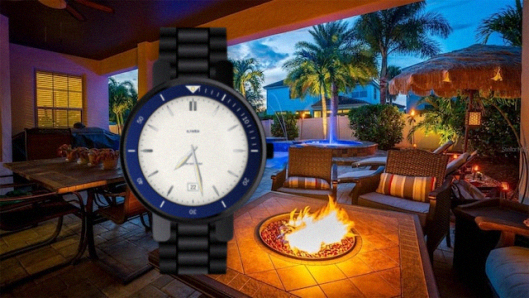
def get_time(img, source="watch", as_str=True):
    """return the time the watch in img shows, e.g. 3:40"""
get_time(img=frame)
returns 7:28
